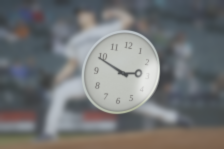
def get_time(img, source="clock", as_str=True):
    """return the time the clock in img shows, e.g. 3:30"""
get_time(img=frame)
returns 2:49
